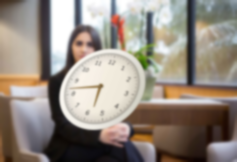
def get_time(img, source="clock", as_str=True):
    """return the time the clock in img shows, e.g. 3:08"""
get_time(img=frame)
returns 5:42
